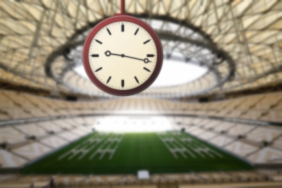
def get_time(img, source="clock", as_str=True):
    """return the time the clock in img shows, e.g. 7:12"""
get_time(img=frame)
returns 9:17
